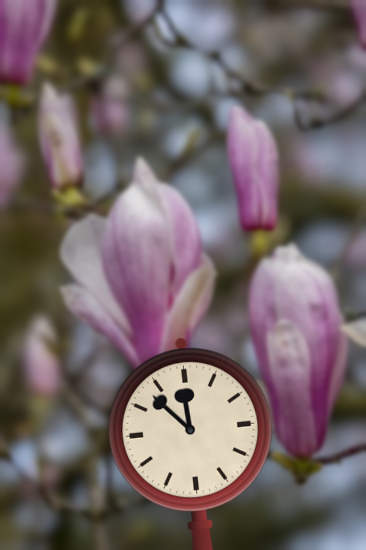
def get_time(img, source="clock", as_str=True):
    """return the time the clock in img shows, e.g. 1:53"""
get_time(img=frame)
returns 11:53
